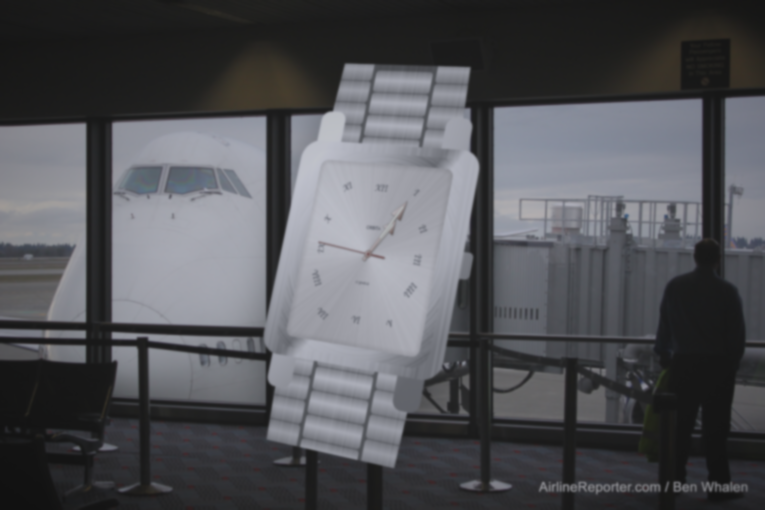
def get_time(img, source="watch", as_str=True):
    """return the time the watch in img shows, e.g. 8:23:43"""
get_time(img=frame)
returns 1:04:46
